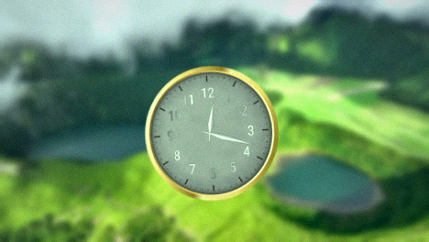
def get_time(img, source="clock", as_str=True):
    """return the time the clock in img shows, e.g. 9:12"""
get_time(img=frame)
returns 12:18
